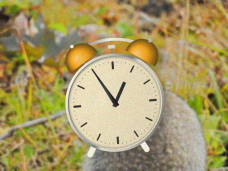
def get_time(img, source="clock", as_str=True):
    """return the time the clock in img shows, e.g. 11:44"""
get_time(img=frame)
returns 12:55
